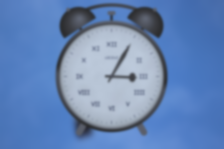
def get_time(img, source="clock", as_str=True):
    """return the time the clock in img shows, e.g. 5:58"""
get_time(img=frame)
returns 3:05
